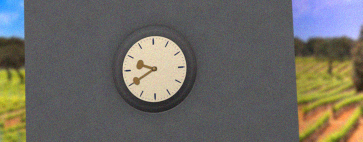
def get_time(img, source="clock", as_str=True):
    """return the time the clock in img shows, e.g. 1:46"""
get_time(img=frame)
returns 9:40
